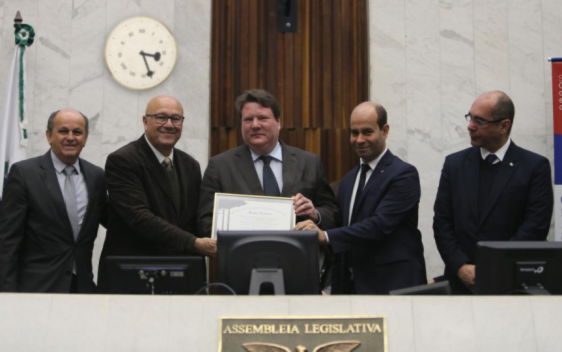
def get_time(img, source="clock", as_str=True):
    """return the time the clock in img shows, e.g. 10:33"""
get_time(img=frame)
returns 3:27
